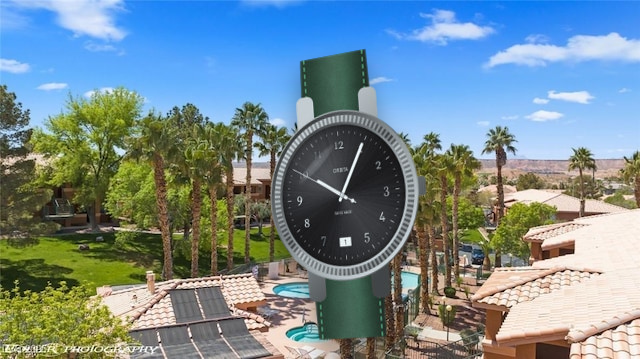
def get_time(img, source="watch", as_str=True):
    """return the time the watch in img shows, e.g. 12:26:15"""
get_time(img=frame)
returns 10:04:50
